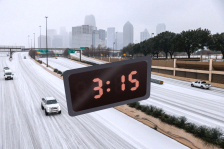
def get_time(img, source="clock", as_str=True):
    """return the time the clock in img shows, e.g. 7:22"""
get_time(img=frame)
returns 3:15
